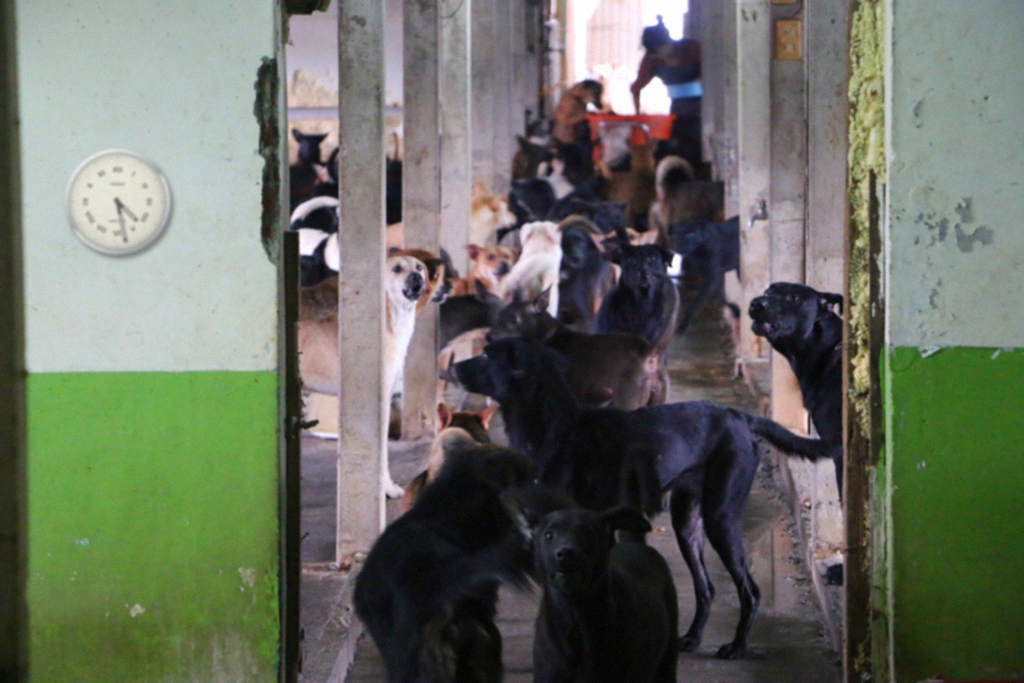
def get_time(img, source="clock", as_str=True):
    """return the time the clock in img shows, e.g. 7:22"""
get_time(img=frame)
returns 4:28
